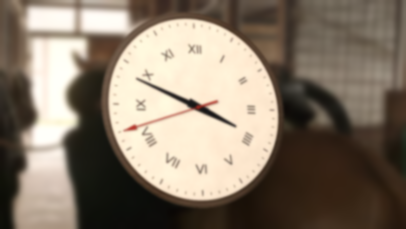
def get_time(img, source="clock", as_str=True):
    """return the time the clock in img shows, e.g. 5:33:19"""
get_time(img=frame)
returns 3:48:42
